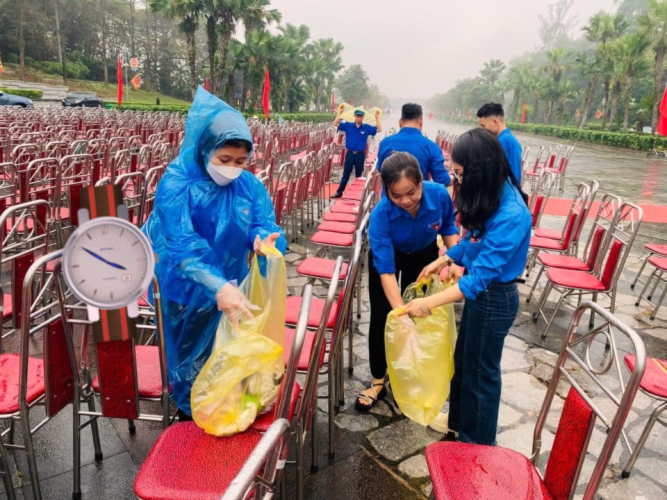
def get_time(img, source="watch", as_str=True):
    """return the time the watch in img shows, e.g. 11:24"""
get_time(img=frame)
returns 3:51
